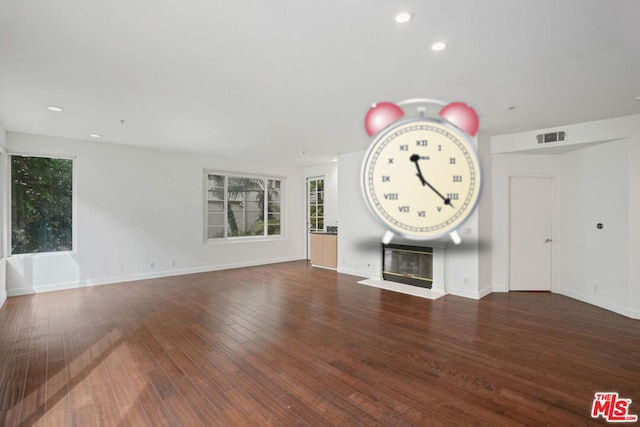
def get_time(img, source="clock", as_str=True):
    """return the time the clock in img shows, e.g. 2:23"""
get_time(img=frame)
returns 11:22
